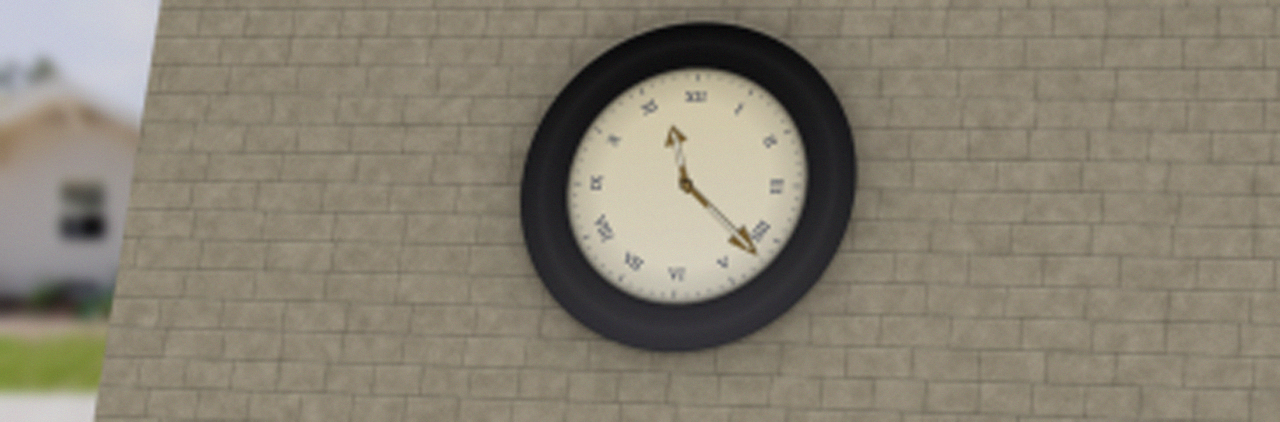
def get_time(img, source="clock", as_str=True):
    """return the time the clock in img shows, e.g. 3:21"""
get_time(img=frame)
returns 11:22
